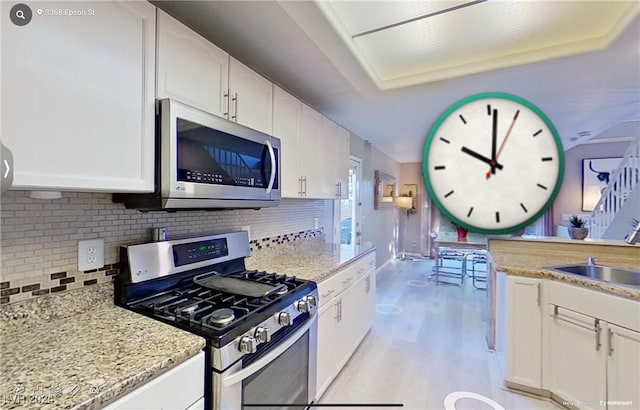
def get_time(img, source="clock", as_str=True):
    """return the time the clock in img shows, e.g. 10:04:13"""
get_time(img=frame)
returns 10:01:05
